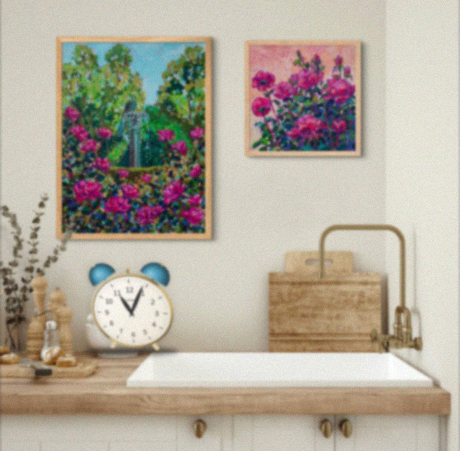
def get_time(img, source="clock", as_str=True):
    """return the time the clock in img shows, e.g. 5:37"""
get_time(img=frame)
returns 11:04
